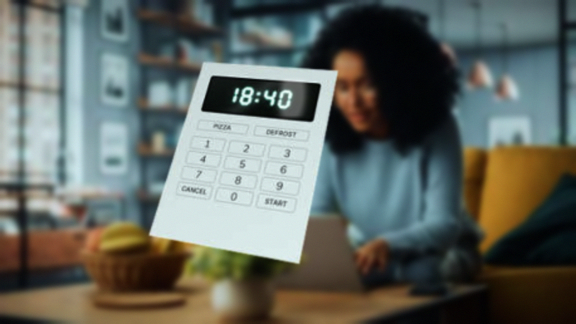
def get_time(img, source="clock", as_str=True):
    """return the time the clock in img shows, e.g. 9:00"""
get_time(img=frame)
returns 18:40
